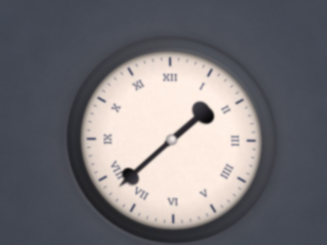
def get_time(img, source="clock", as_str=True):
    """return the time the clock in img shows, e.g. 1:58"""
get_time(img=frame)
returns 1:38
